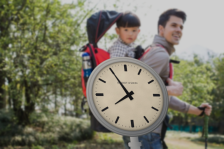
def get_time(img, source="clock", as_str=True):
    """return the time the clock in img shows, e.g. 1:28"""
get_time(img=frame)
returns 7:55
